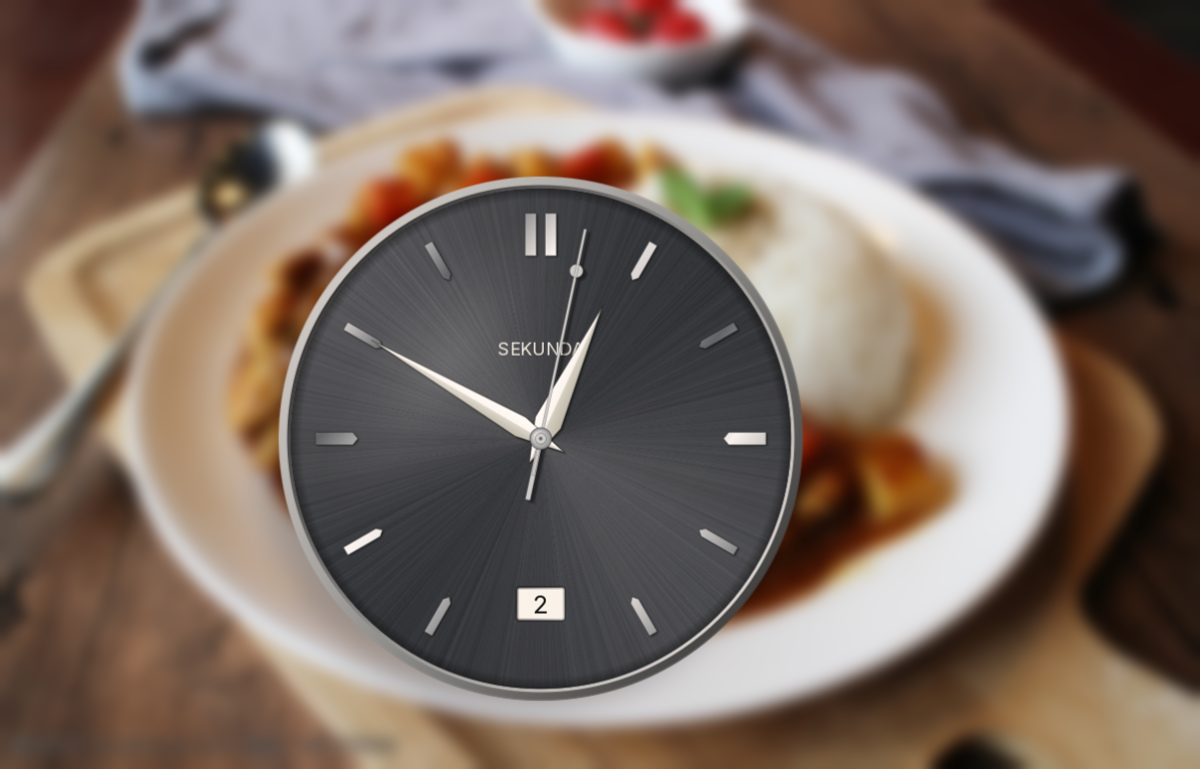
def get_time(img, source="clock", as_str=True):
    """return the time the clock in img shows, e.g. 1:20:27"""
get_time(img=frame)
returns 12:50:02
